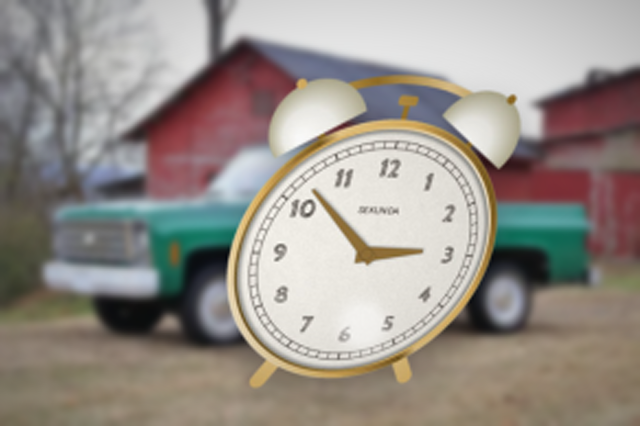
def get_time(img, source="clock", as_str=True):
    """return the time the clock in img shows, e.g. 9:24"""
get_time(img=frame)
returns 2:52
